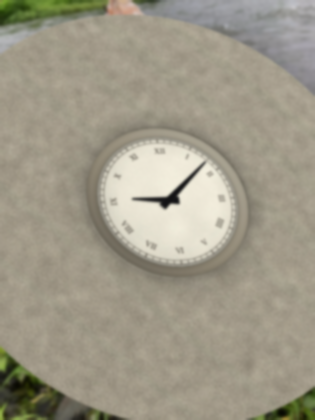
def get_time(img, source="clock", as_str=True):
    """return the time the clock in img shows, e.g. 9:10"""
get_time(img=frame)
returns 9:08
